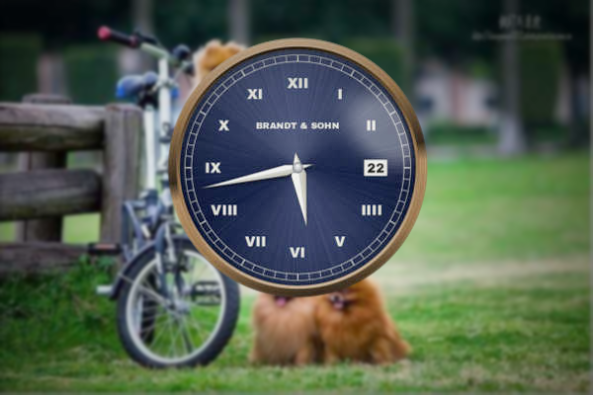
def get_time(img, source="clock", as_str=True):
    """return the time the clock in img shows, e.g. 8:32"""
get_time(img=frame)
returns 5:43
